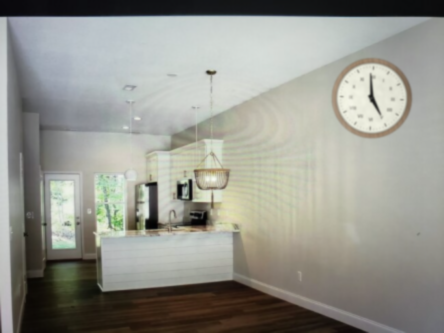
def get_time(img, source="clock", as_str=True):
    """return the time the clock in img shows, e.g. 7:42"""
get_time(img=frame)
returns 4:59
